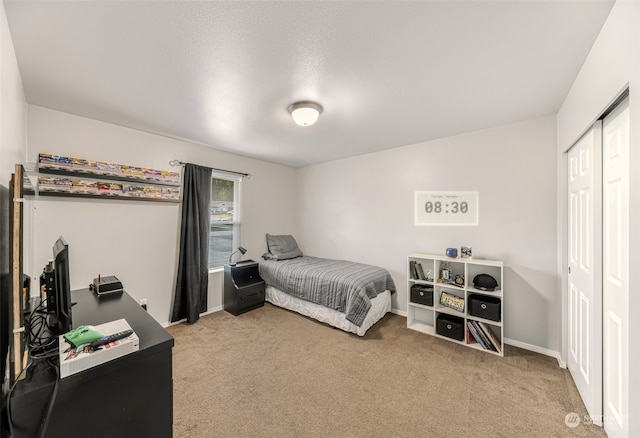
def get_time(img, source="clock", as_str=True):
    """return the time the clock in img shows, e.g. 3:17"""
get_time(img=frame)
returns 8:30
